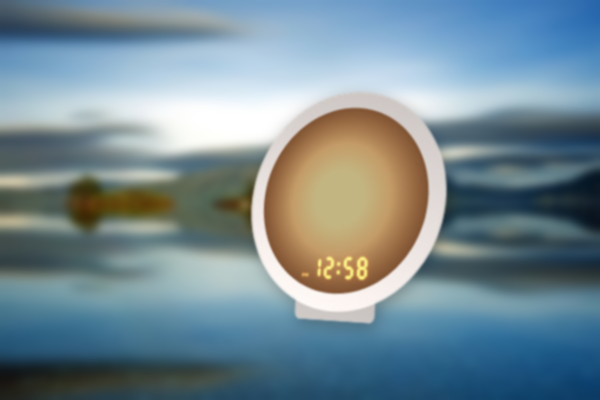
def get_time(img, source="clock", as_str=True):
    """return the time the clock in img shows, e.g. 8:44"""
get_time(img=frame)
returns 12:58
